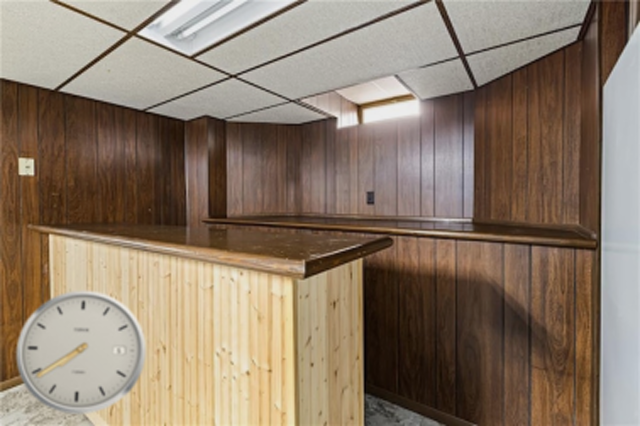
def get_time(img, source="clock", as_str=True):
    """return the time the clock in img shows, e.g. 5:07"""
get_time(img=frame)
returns 7:39
